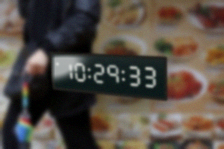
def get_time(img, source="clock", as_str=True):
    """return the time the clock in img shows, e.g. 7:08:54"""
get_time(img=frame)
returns 10:29:33
